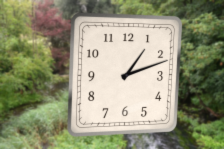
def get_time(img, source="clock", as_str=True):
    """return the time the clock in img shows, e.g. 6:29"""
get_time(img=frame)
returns 1:12
